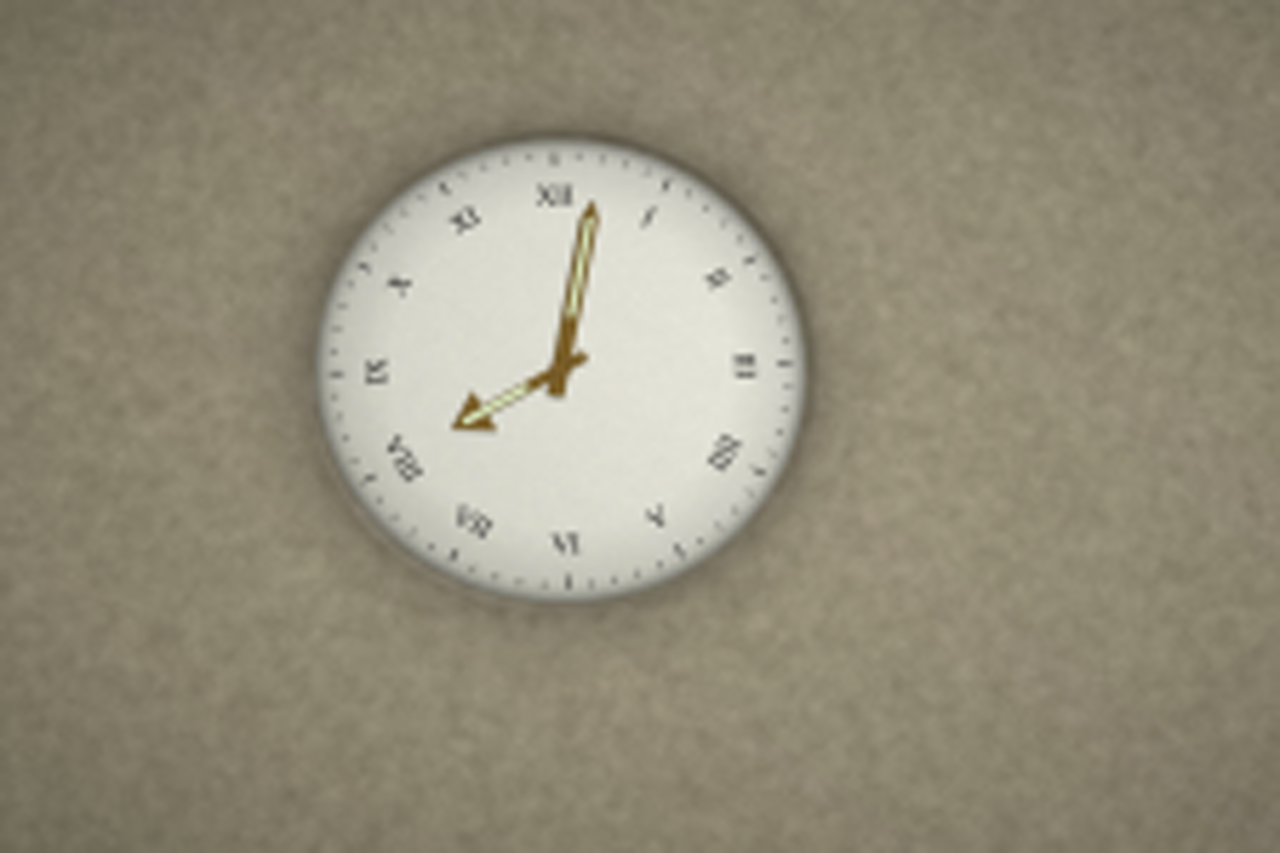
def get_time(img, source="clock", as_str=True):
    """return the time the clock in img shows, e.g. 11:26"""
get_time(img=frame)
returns 8:02
